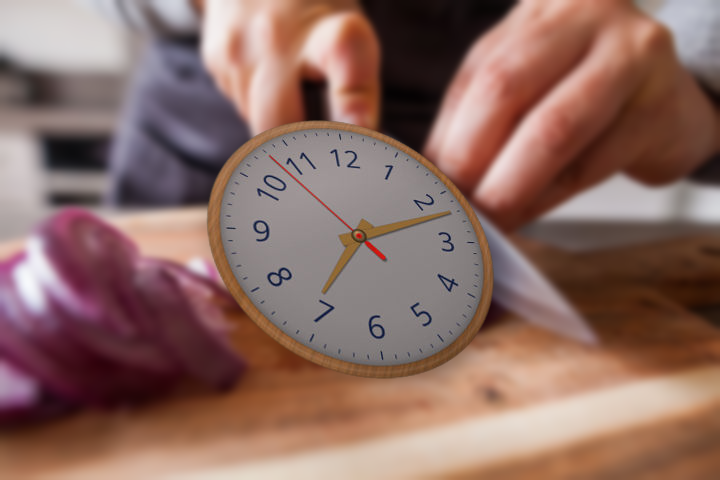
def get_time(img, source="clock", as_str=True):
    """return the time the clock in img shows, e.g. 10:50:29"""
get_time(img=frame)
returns 7:11:53
